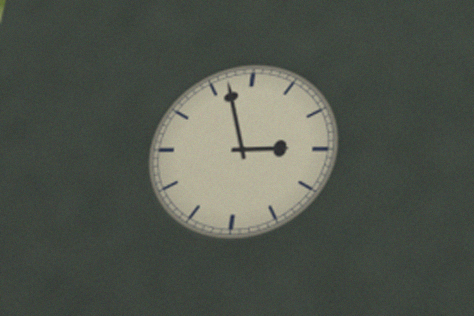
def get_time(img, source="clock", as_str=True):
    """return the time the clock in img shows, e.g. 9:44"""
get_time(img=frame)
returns 2:57
